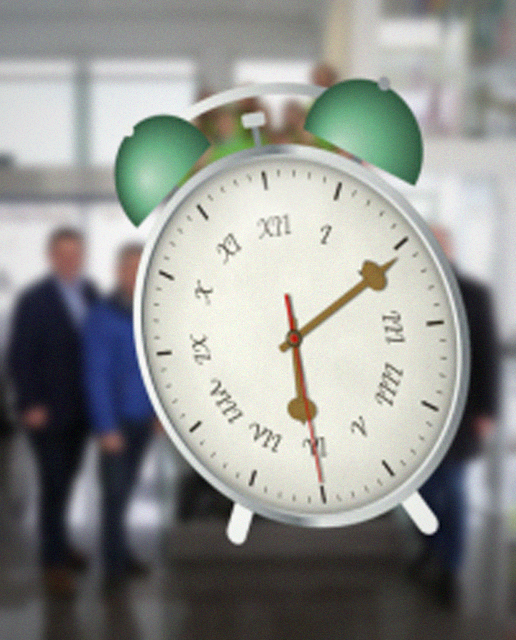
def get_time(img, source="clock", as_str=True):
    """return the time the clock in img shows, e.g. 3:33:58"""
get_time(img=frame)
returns 6:10:30
